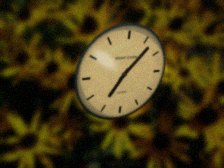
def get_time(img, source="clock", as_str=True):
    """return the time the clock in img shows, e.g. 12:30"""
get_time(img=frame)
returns 7:07
